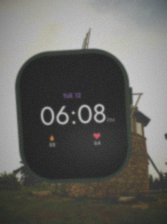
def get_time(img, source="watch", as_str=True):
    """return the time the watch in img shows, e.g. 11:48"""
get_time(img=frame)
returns 6:08
